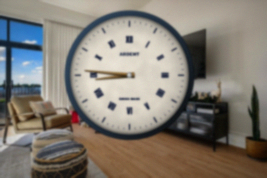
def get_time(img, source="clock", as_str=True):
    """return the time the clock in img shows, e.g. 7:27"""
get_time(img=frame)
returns 8:46
